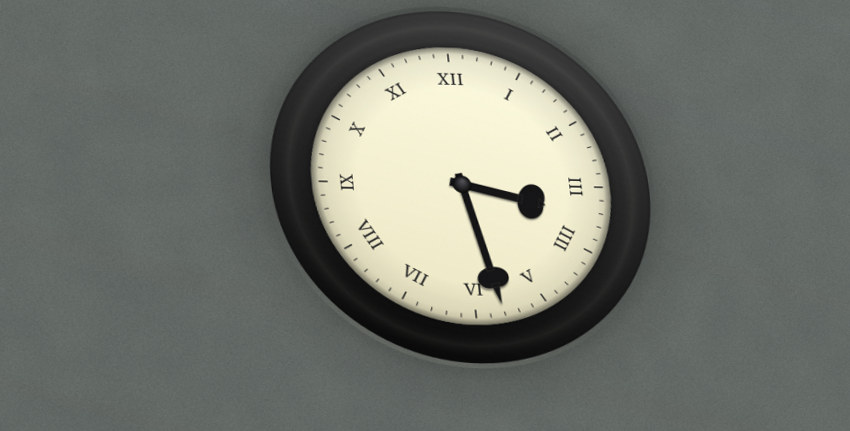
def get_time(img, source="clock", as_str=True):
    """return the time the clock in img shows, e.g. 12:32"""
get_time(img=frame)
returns 3:28
